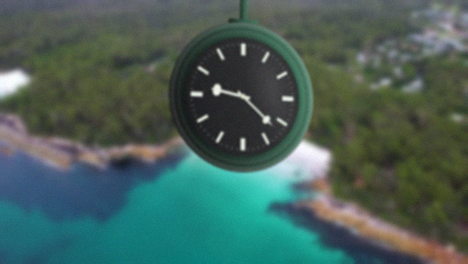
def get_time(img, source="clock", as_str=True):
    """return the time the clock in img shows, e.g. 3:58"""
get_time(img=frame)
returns 9:22
